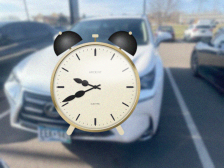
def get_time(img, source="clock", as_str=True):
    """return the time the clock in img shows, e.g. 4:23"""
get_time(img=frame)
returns 9:41
